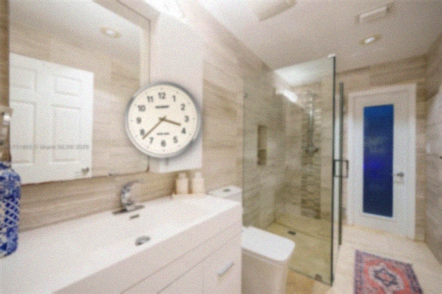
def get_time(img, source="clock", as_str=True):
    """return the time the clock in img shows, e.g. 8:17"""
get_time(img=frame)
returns 3:38
